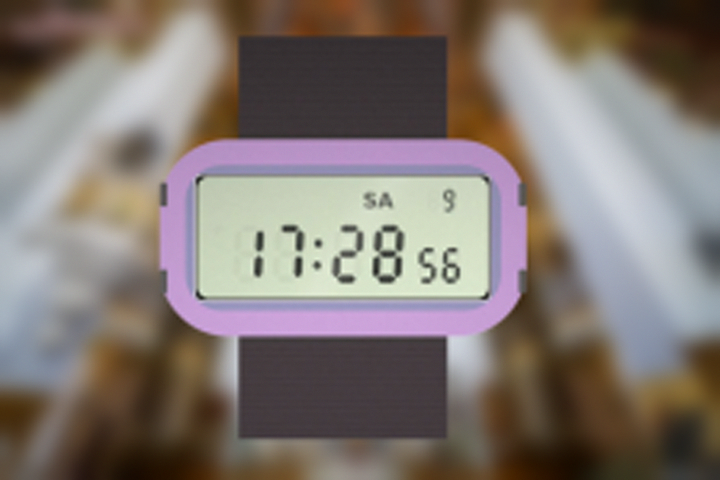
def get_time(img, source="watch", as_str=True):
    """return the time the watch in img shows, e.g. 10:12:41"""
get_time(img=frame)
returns 17:28:56
